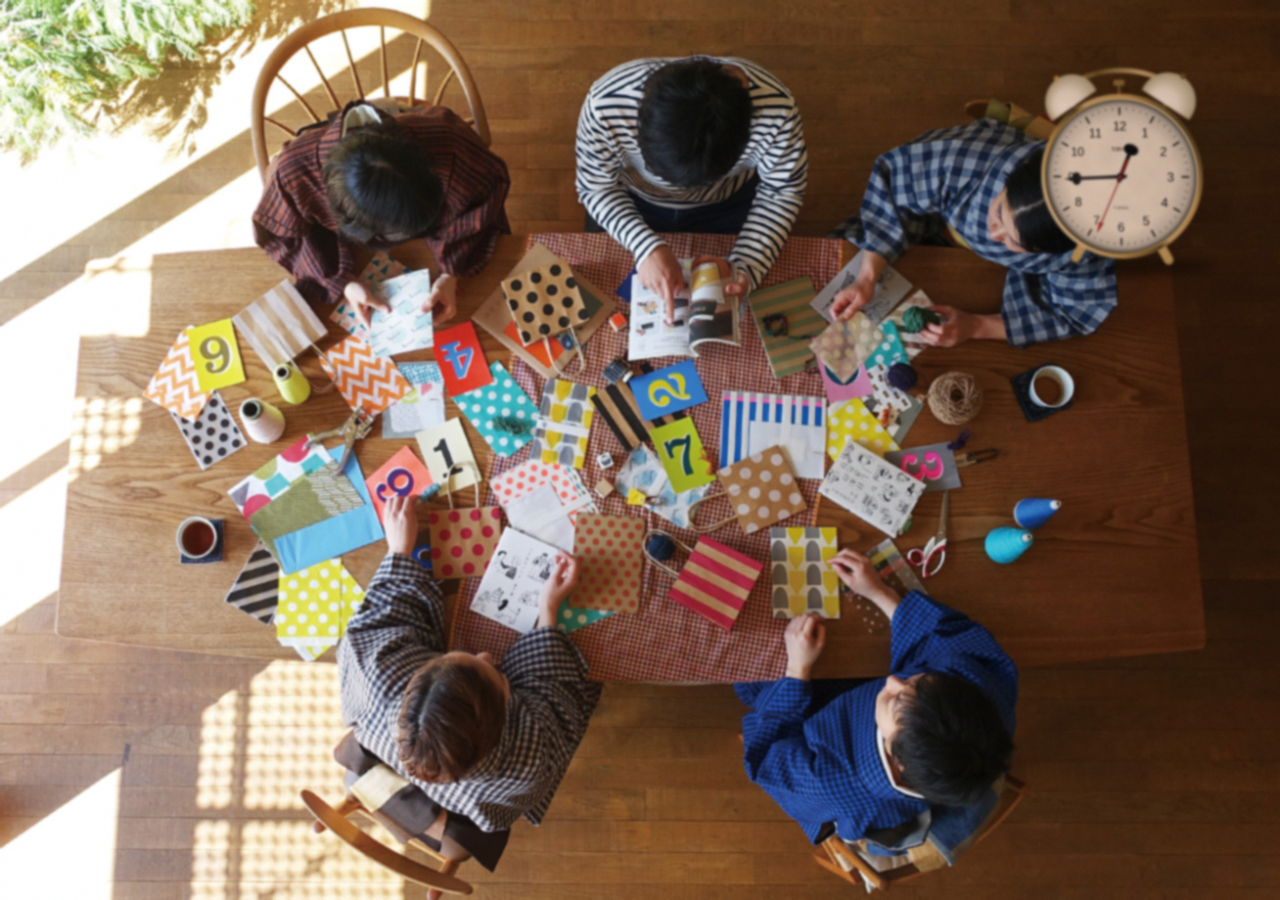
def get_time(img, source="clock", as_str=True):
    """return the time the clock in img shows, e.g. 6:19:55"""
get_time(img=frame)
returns 12:44:34
